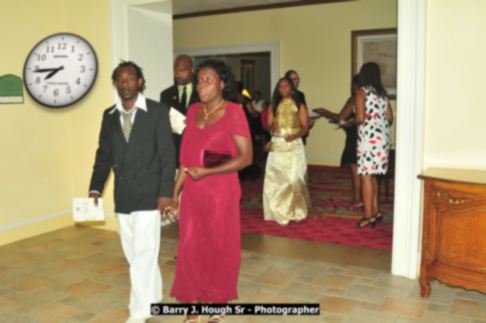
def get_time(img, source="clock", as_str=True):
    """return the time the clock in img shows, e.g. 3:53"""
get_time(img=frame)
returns 7:44
